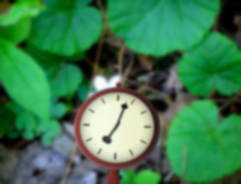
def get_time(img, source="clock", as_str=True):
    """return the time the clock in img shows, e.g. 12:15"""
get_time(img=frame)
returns 7:03
